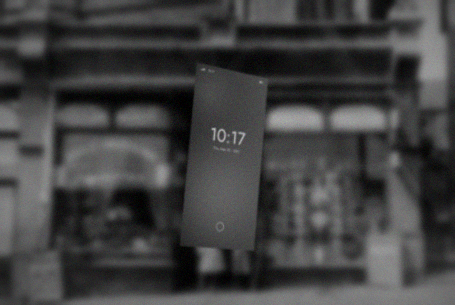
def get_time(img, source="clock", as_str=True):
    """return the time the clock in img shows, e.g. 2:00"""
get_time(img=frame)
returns 10:17
